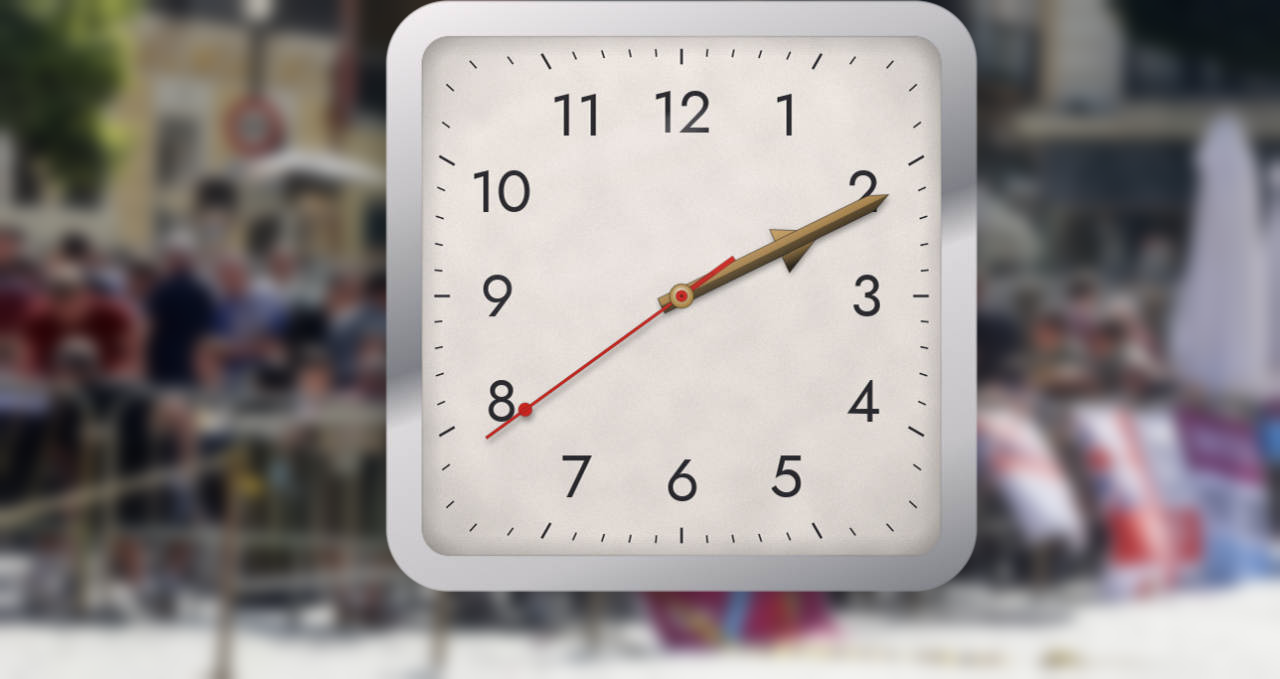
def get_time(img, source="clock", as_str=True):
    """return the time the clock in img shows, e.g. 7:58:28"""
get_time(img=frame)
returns 2:10:39
